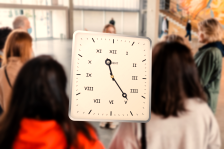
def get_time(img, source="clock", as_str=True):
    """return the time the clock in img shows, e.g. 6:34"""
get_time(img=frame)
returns 11:24
